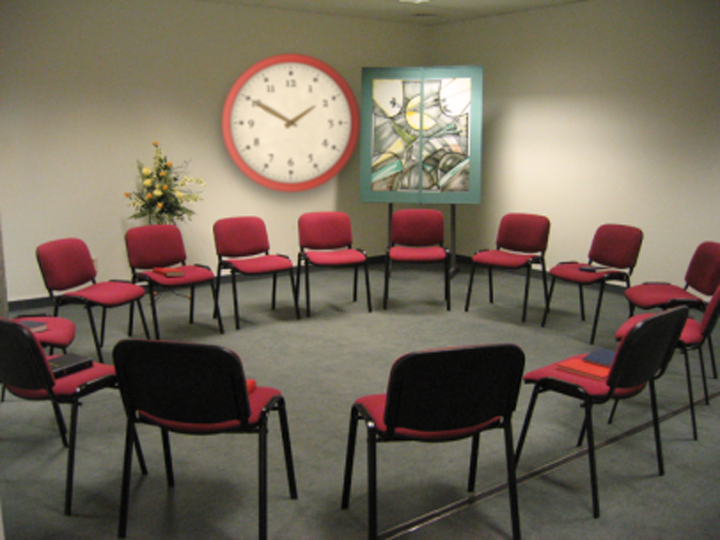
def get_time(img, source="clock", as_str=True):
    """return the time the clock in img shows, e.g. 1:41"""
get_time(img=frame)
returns 1:50
